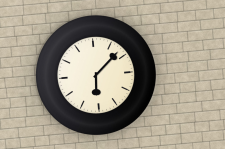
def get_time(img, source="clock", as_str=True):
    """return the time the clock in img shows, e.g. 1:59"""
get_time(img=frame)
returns 6:08
